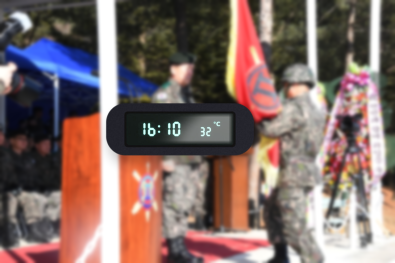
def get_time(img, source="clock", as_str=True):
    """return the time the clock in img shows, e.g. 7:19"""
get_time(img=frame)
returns 16:10
